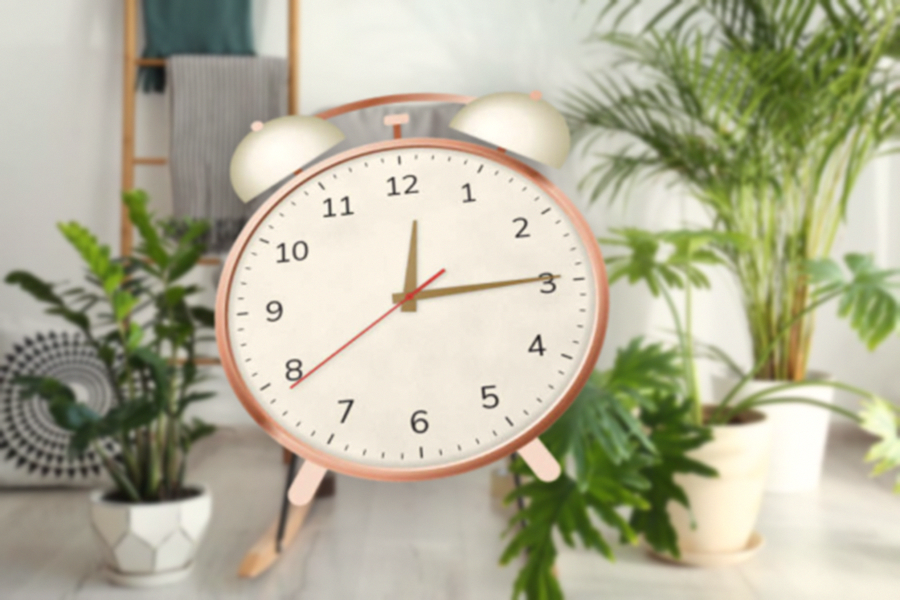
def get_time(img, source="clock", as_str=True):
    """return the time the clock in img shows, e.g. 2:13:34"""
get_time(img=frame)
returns 12:14:39
